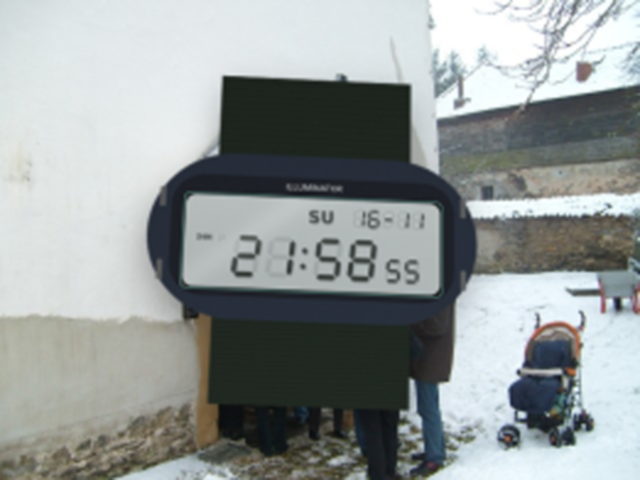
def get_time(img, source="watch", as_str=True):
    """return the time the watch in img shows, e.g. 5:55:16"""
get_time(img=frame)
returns 21:58:55
